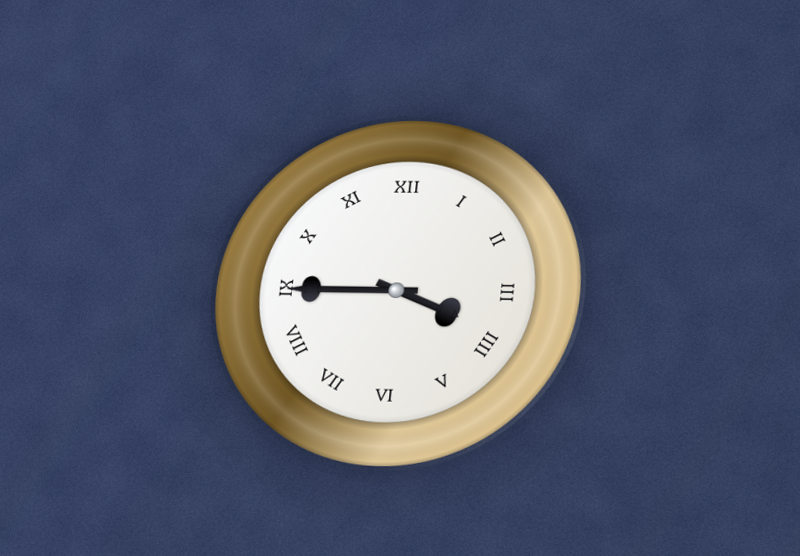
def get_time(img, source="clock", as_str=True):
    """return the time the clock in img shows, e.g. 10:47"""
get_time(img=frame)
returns 3:45
